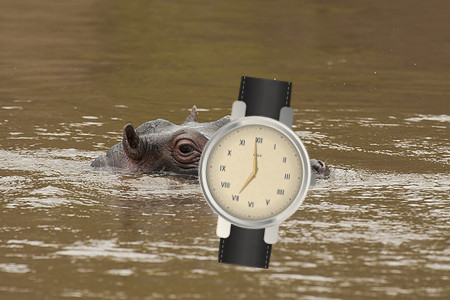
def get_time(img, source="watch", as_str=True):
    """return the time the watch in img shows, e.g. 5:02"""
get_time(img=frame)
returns 6:59
